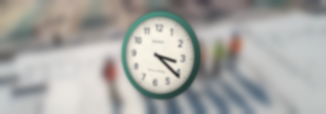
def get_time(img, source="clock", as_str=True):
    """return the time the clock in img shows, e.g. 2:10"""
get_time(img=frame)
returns 3:21
